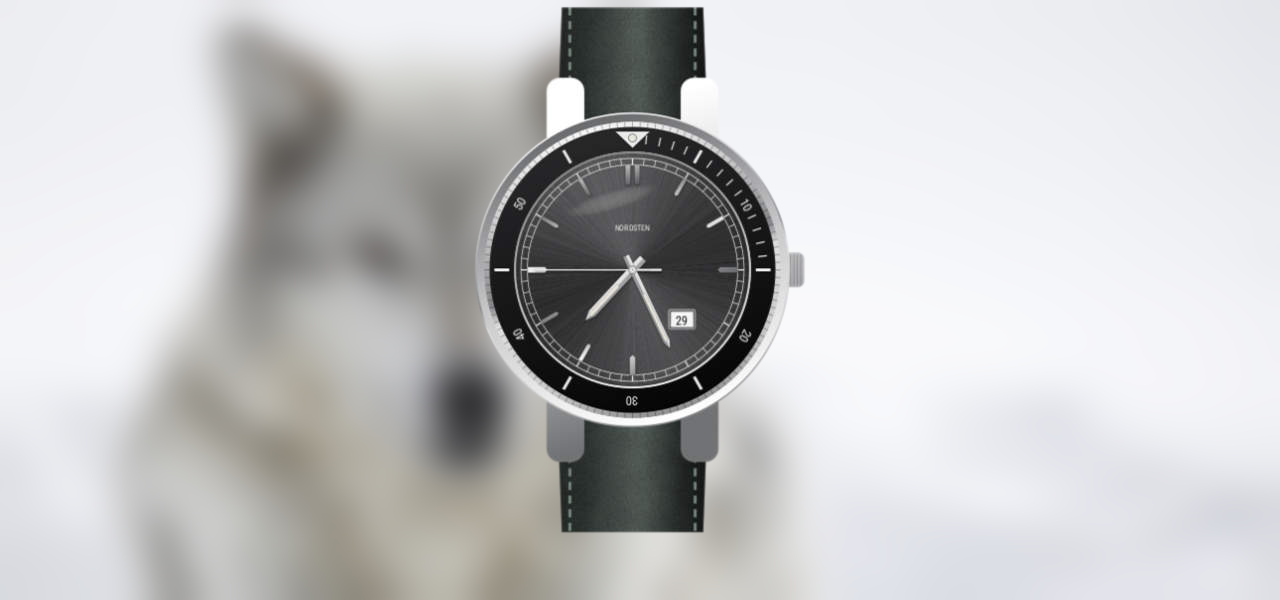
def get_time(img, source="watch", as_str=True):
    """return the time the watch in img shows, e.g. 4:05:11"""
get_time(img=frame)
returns 7:25:45
